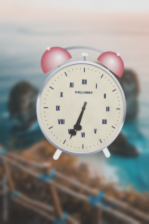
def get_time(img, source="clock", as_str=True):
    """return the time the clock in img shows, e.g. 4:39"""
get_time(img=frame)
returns 6:34
